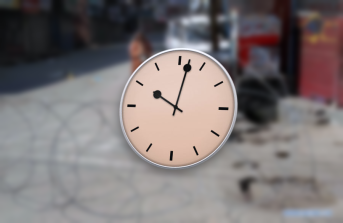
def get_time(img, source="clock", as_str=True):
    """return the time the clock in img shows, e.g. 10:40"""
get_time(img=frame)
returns 10:02
